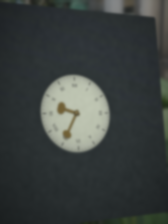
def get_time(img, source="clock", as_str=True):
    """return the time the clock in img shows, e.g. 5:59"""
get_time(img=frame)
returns 9:35
